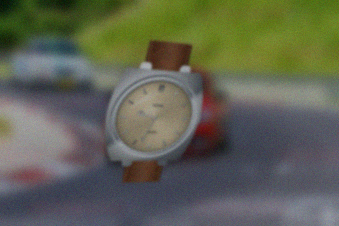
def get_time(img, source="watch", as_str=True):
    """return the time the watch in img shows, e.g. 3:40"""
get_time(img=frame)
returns 9:33
